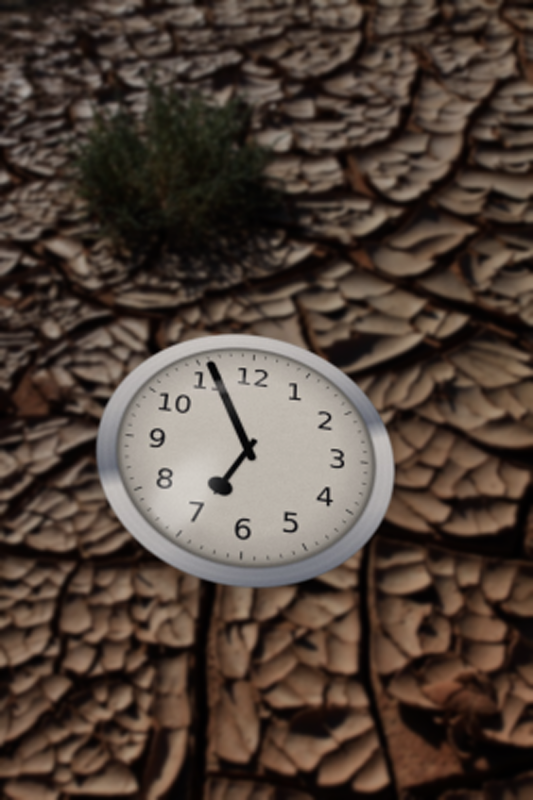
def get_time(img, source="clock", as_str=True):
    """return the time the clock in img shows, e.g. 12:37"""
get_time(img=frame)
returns 6:56
